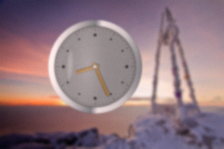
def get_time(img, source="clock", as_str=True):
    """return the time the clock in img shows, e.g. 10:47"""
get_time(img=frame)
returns 8:26
